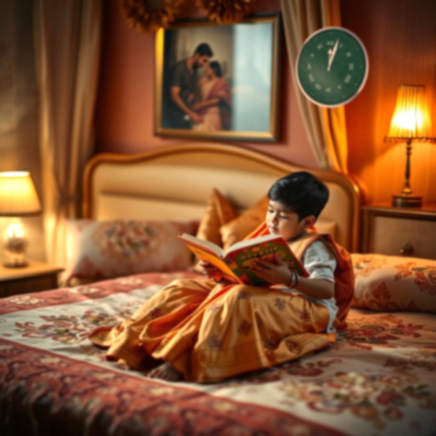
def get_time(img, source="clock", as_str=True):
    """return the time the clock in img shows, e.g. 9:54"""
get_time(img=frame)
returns 12:03
